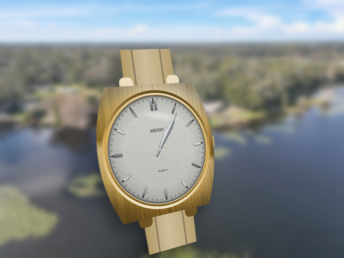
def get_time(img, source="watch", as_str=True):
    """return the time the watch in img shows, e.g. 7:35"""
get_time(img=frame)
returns 1:06
